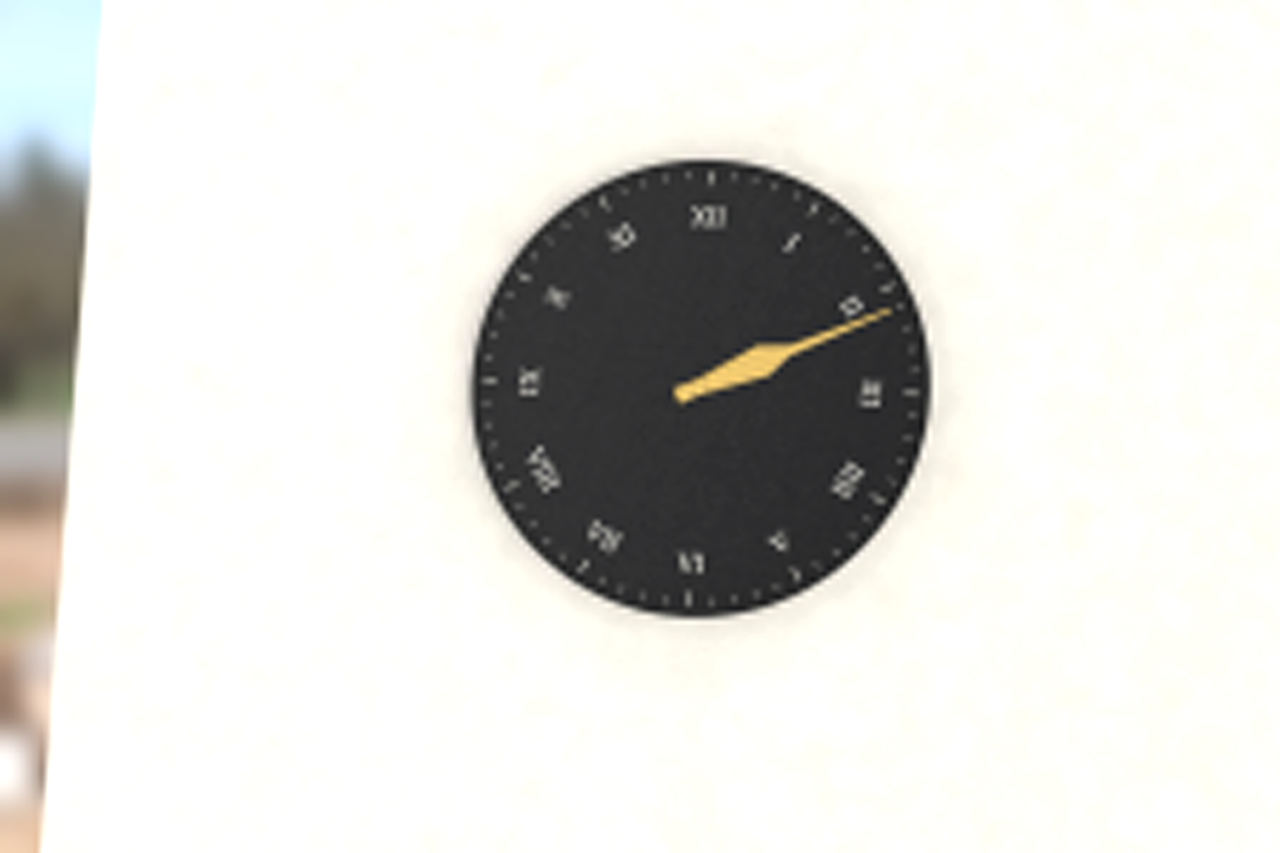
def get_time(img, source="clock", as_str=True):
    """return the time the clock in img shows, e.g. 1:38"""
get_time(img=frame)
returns 2:11
